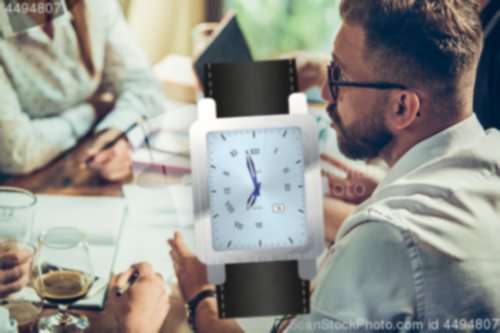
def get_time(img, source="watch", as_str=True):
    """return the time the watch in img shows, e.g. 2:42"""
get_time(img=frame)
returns 6:58
